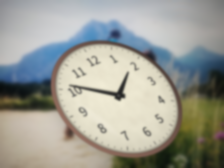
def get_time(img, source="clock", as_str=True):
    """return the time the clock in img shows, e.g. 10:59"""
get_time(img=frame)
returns 1:51
